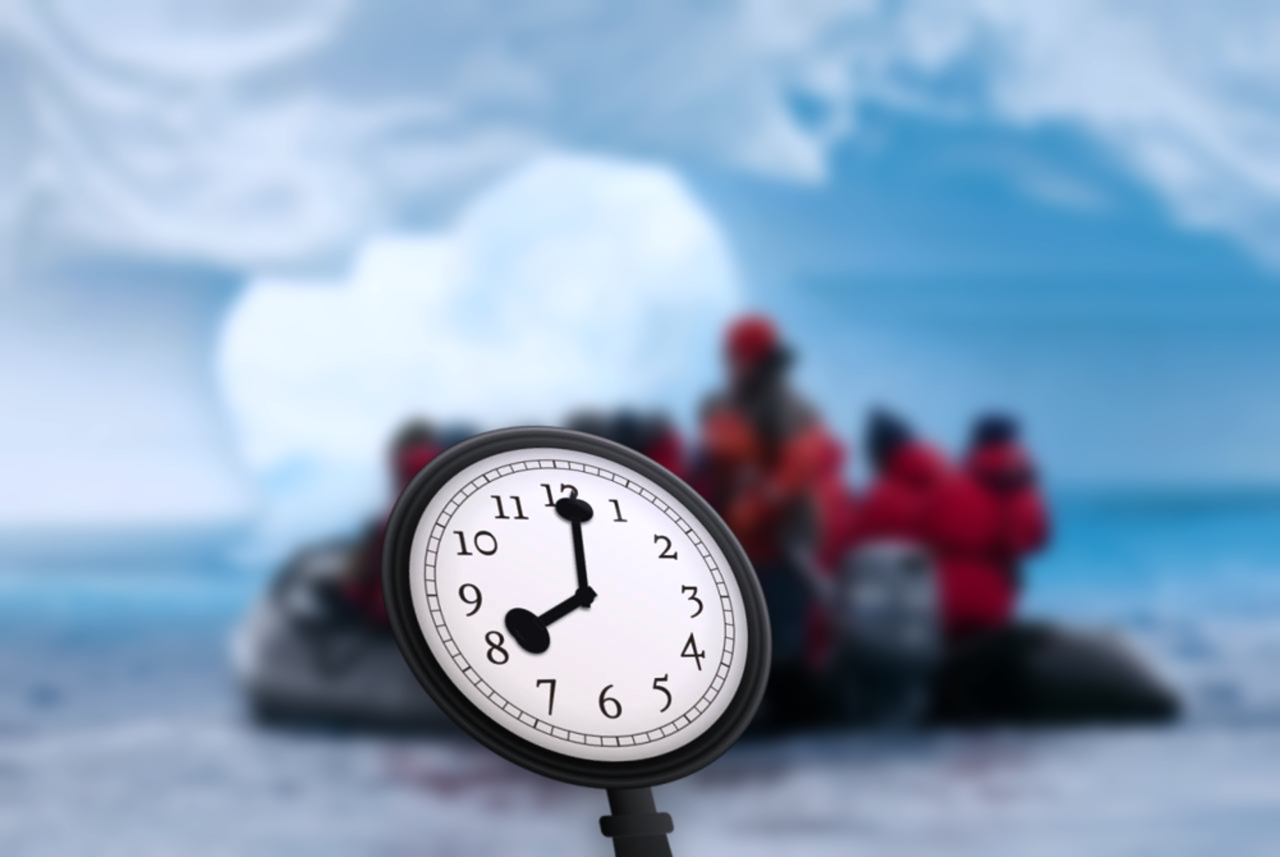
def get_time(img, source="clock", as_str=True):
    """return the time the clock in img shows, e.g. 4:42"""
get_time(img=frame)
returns 8:01
